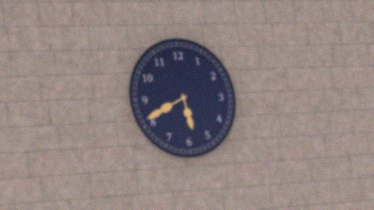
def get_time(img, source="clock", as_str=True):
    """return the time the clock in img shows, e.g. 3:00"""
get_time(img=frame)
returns 5:41
